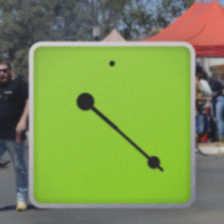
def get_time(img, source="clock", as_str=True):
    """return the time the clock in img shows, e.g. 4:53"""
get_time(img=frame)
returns 10:22
